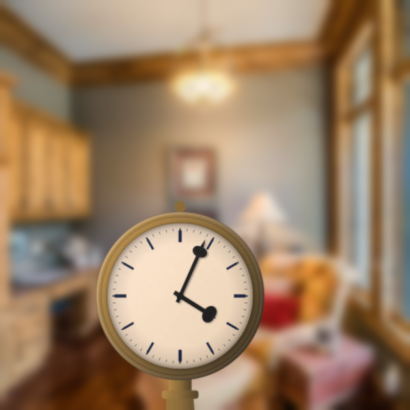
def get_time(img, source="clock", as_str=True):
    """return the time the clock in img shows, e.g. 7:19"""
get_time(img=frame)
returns 4:04
